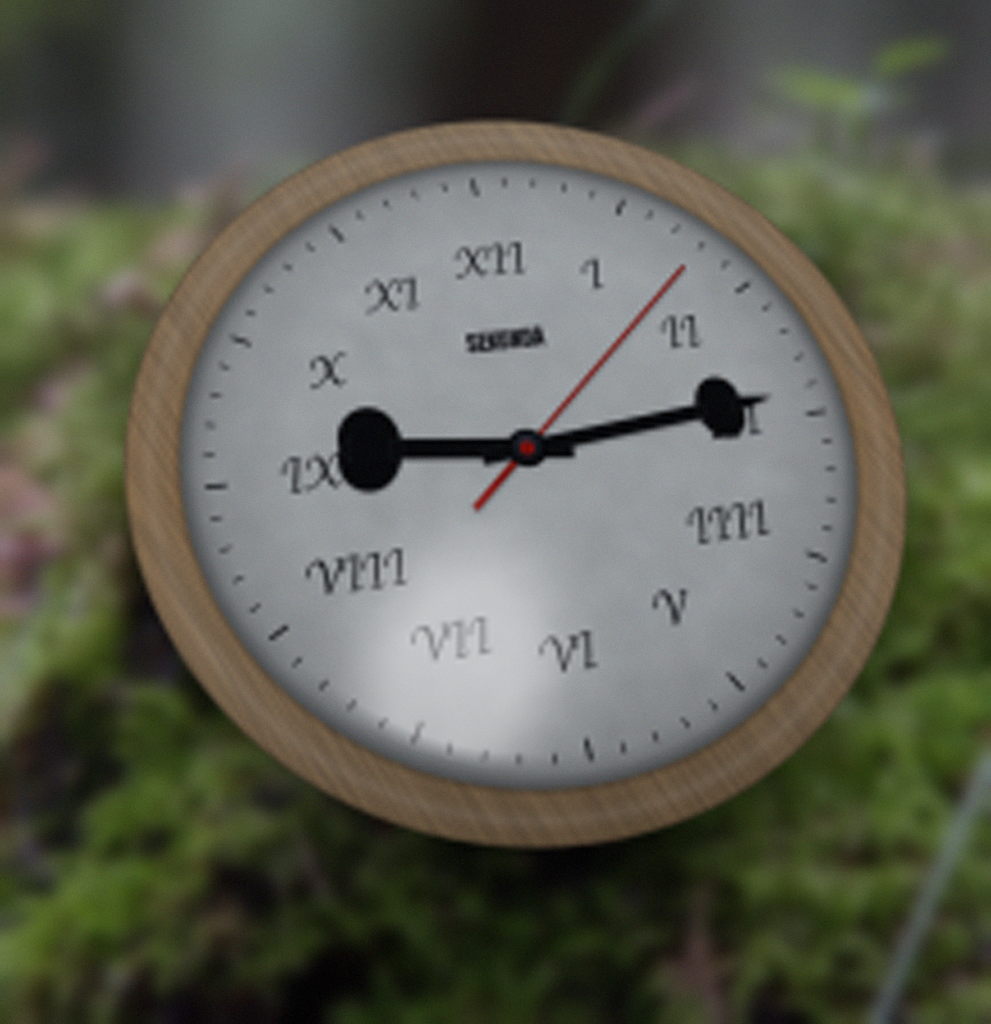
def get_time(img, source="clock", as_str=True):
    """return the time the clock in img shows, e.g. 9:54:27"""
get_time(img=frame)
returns 9:14:08
